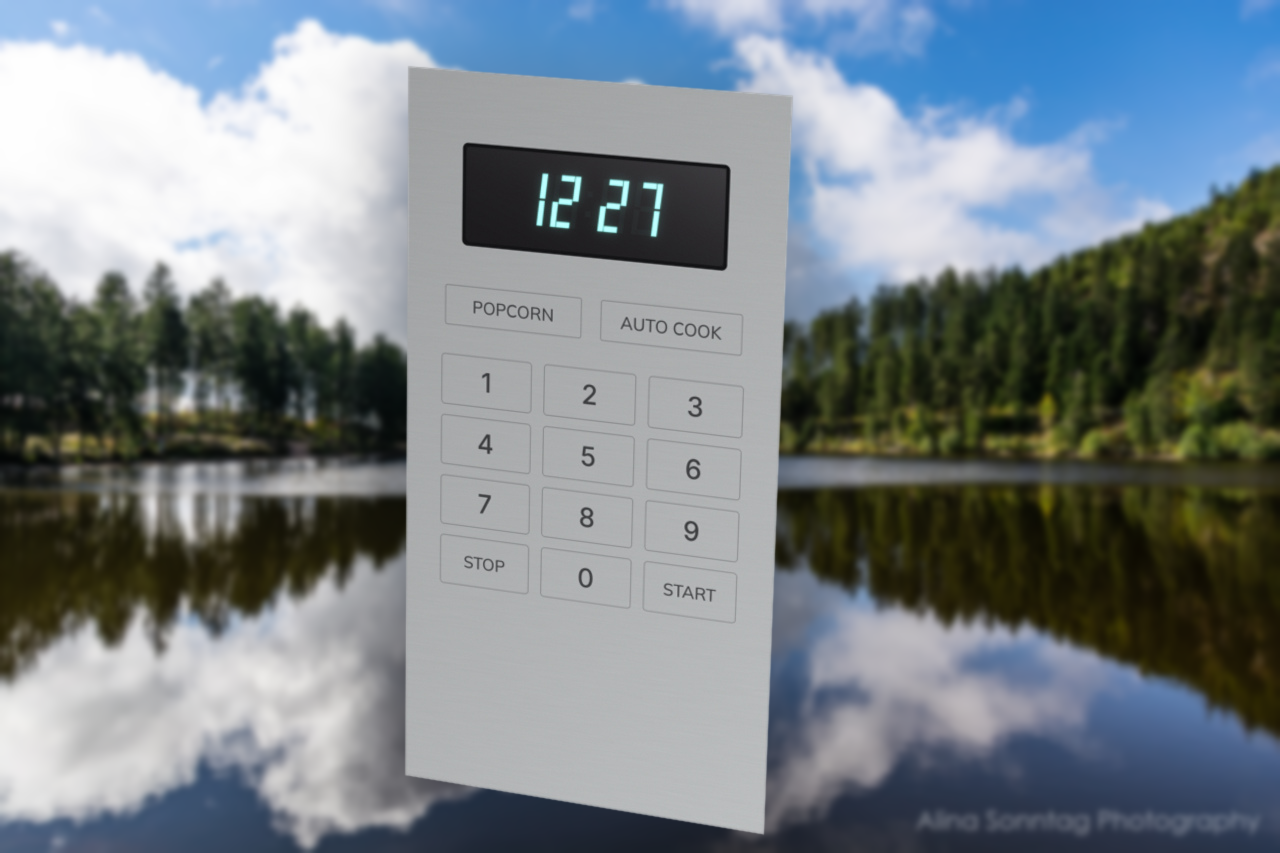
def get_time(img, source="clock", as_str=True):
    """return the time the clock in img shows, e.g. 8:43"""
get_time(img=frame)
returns 12:27
